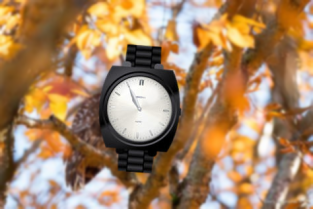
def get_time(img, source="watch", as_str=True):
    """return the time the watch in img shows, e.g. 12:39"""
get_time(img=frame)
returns 10:55
